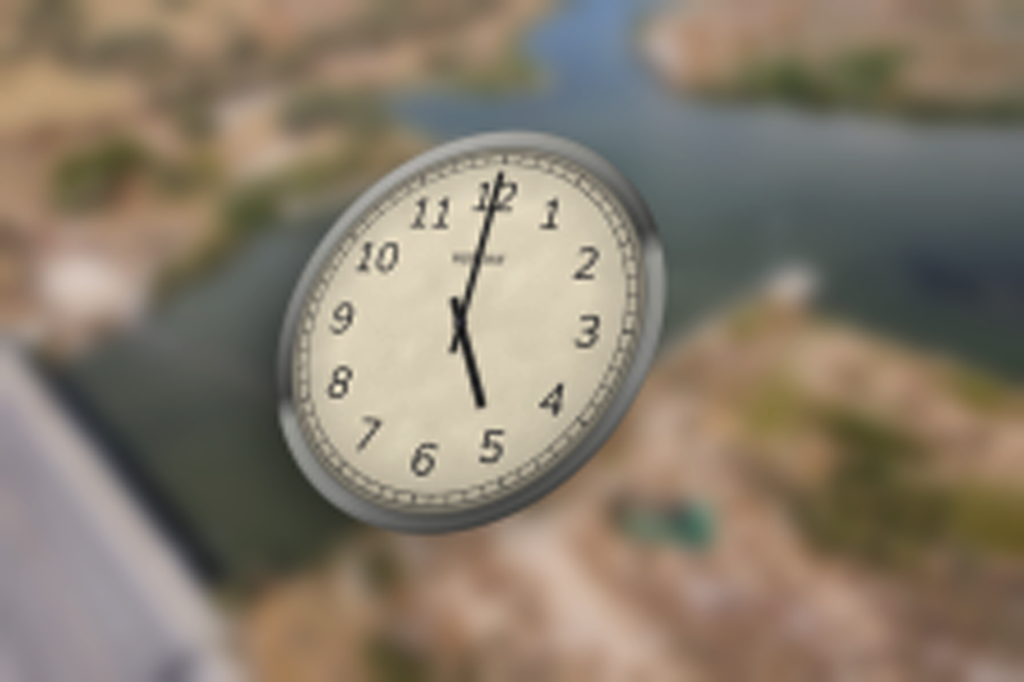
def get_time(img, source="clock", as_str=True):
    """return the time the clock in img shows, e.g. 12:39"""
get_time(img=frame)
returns 5:00
